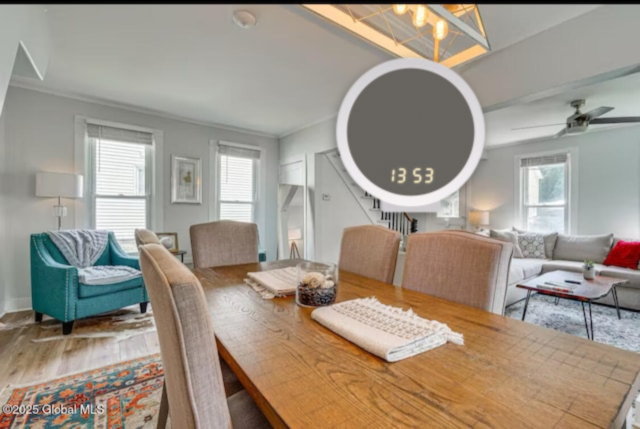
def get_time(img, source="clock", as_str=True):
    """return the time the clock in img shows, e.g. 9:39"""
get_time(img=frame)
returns 13:53
